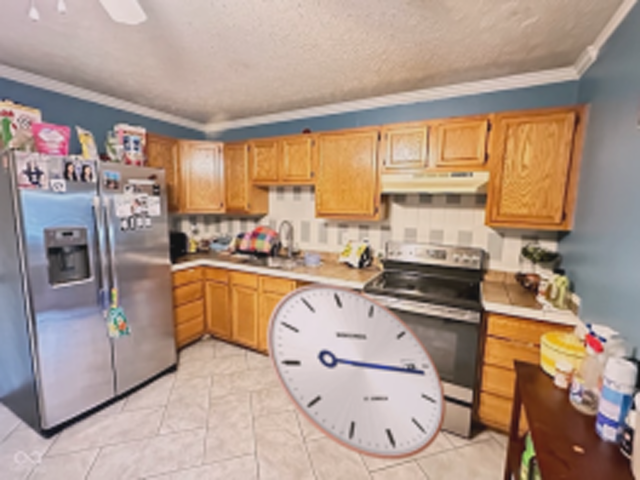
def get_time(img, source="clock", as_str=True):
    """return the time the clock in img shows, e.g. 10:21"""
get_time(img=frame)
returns 9:16
